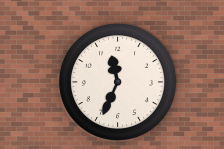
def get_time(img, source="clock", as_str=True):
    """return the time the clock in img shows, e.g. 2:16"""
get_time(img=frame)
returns 11:34
